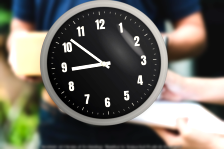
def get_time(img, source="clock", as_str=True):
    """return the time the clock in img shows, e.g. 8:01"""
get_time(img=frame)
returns 8:52
